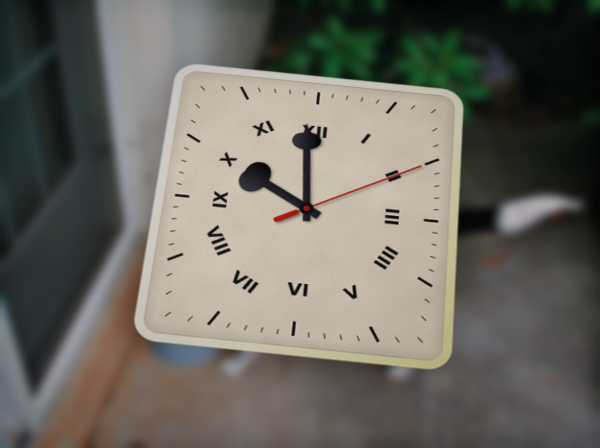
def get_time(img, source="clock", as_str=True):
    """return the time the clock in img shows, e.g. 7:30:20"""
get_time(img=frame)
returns 9:59:10
